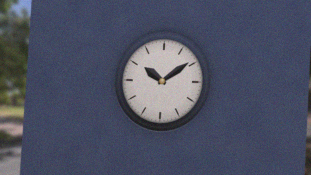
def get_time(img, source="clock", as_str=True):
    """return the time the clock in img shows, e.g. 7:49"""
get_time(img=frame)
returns 10:09
